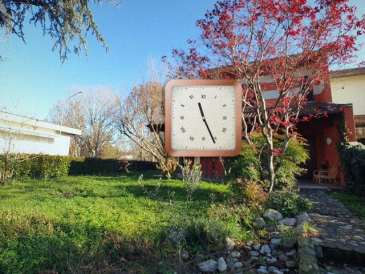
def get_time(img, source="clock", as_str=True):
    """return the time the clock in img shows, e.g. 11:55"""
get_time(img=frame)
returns 11:26
